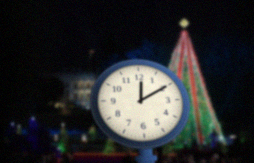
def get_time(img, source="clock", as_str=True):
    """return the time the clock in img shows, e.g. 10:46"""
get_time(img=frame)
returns 12:10
